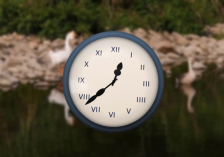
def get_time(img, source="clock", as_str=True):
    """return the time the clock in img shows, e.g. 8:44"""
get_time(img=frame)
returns 12:38
